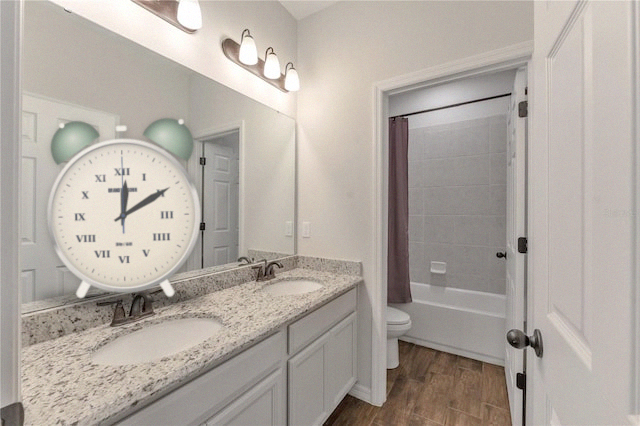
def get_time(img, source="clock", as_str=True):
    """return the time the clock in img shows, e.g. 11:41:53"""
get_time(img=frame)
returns 12:10:00
